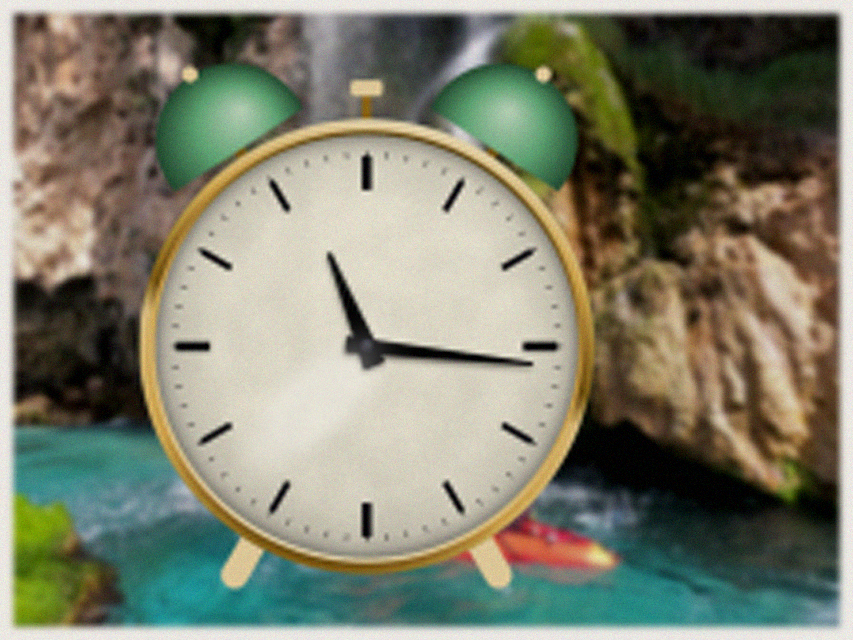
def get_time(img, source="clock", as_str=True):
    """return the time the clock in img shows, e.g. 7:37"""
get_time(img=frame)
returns 11:16
